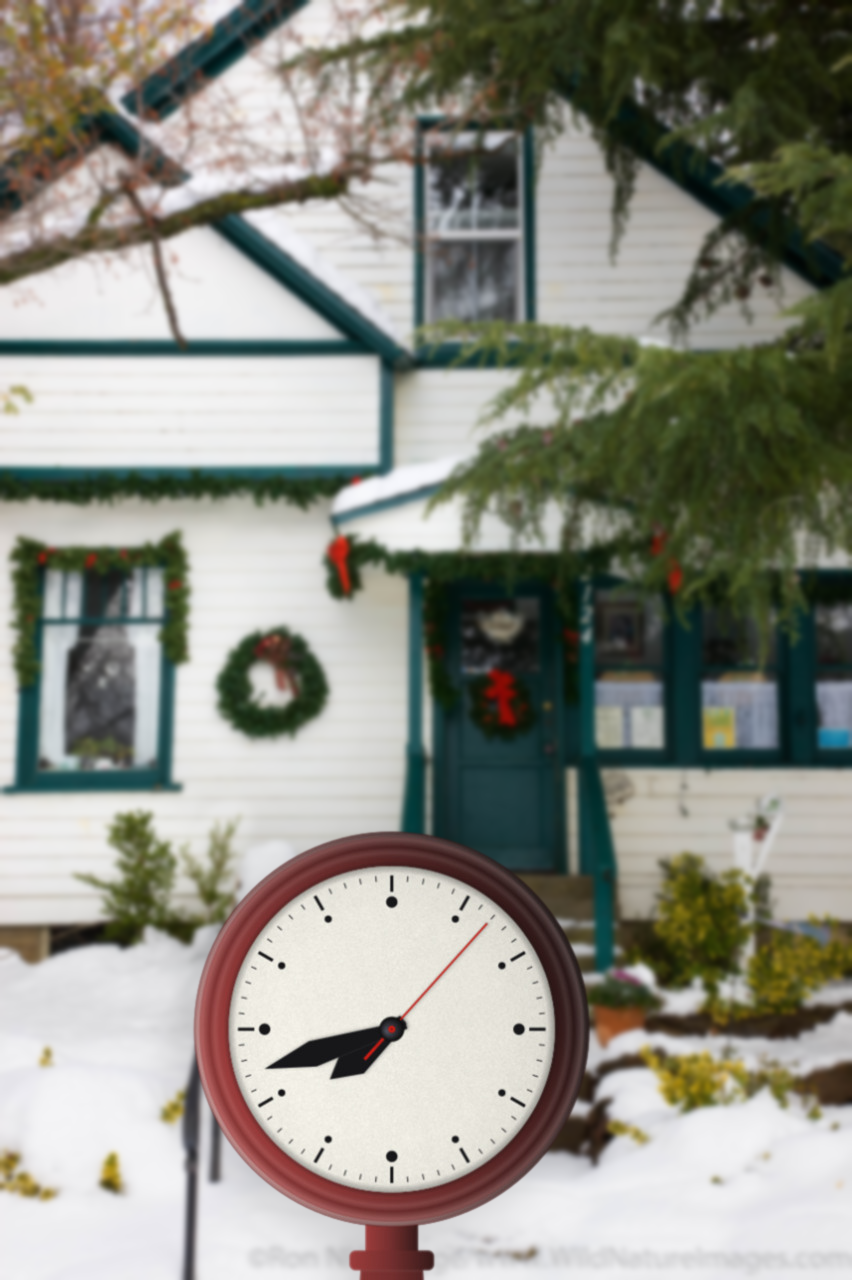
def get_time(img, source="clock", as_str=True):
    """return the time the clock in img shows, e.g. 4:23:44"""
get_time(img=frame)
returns 7:42:07
